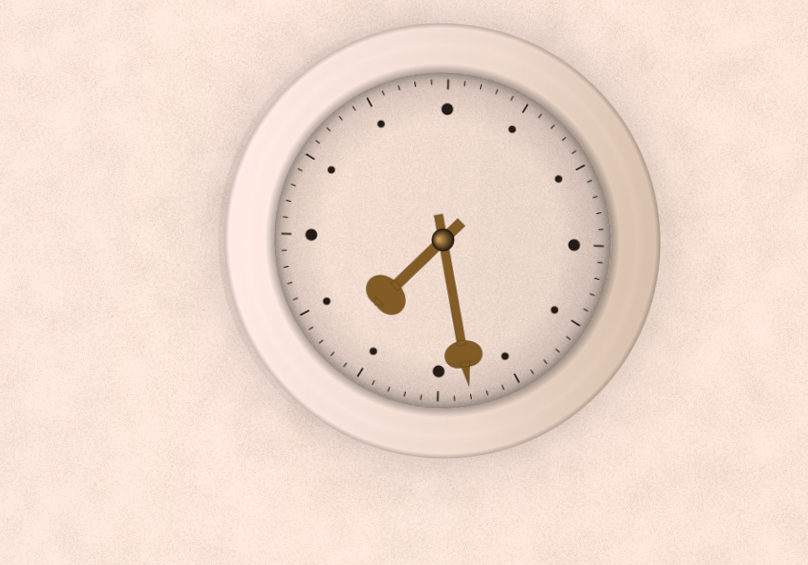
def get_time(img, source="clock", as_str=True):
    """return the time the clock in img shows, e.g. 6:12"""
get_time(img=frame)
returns 7:28
